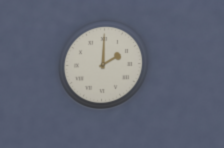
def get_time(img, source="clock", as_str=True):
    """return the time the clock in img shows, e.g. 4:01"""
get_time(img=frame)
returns 2:00
